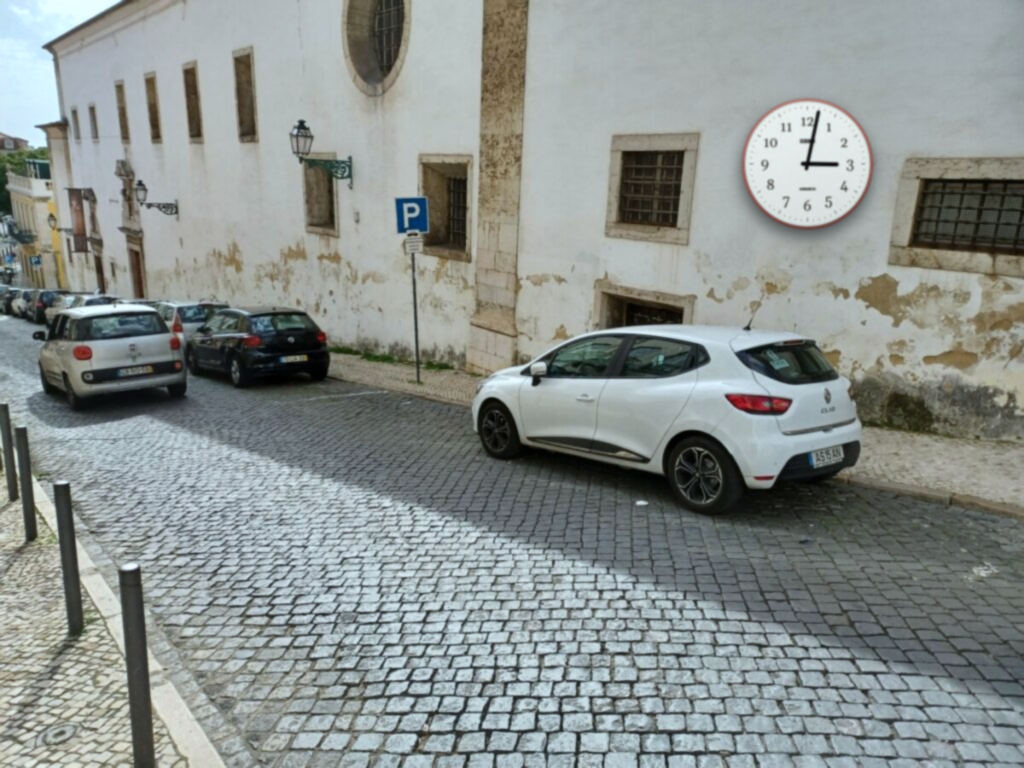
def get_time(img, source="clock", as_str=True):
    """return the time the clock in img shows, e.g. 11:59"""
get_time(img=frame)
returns 3:02
